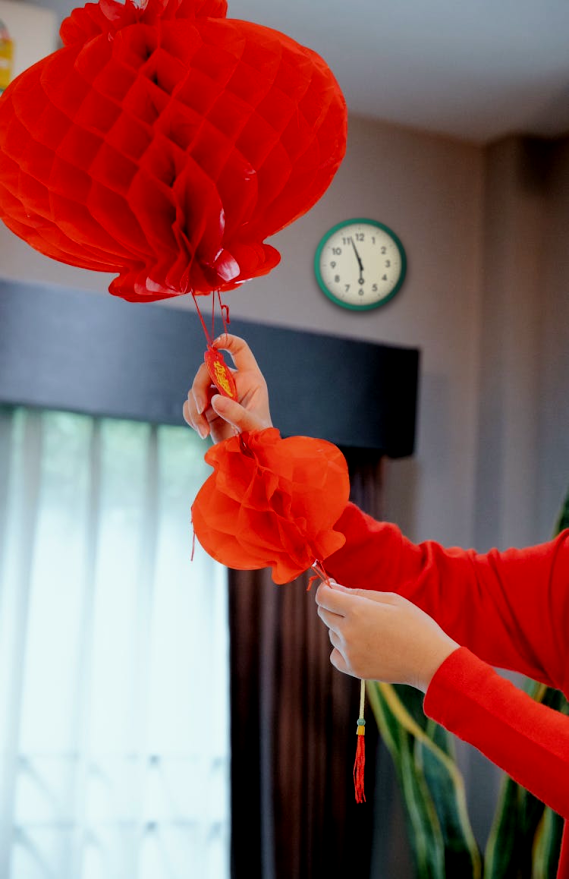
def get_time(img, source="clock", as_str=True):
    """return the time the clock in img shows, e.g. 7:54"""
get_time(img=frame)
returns 5:57
